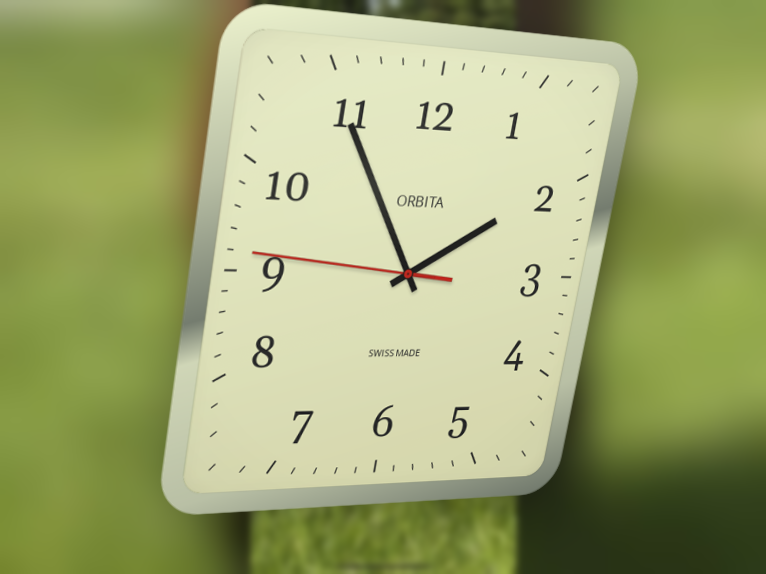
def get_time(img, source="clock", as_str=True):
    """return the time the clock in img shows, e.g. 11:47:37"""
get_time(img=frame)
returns 1:54:46
